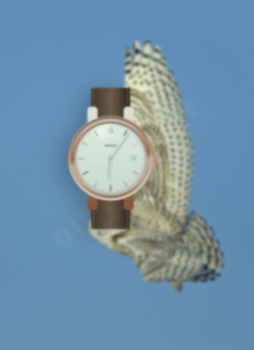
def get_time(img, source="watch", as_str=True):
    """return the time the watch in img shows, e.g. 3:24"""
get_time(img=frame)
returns 6:06
